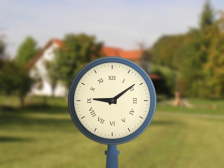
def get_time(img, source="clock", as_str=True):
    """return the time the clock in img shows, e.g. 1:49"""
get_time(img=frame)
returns 9:09
